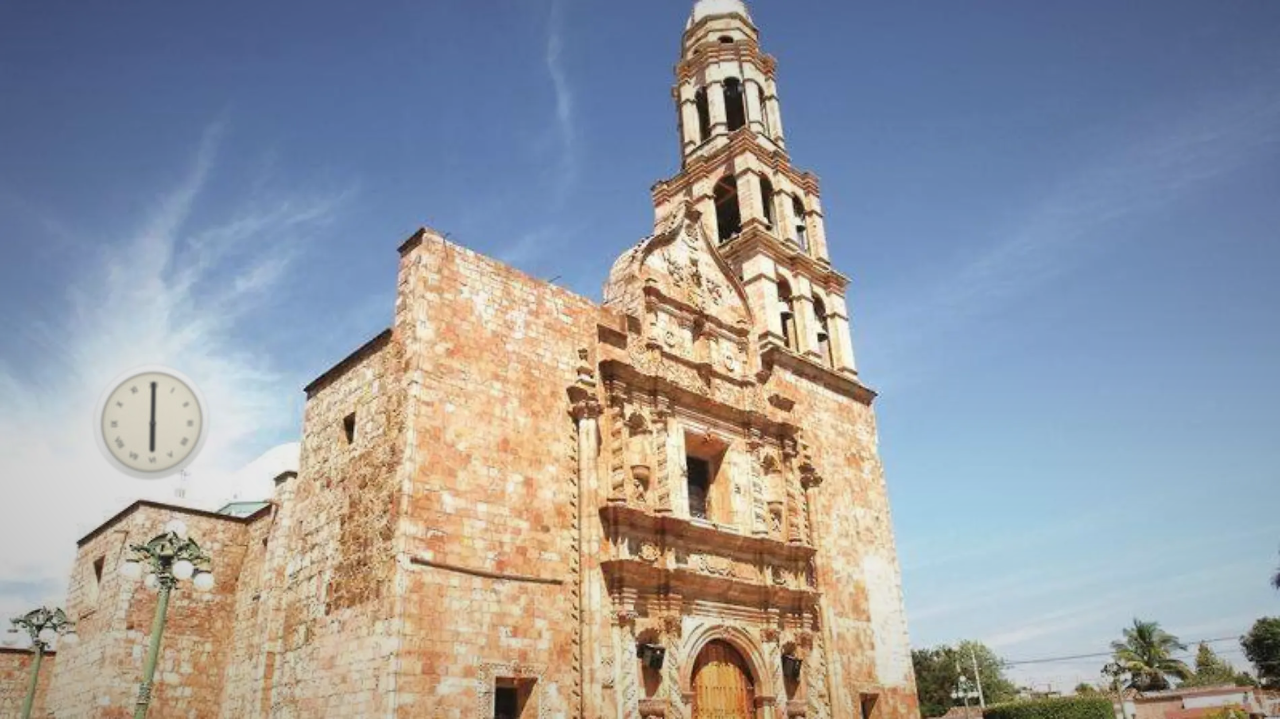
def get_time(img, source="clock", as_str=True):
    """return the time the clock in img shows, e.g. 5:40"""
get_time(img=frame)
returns 6:00
